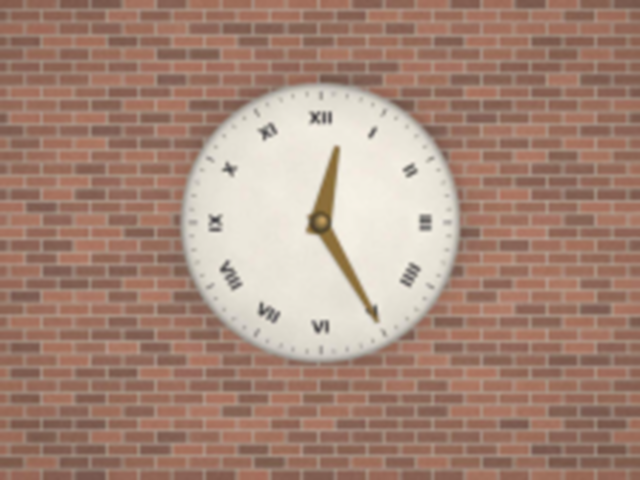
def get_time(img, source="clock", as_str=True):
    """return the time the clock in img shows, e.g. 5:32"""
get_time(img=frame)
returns 12:25
